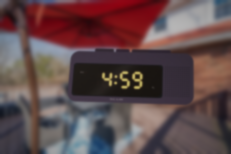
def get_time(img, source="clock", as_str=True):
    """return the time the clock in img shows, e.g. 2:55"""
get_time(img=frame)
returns 4:59
